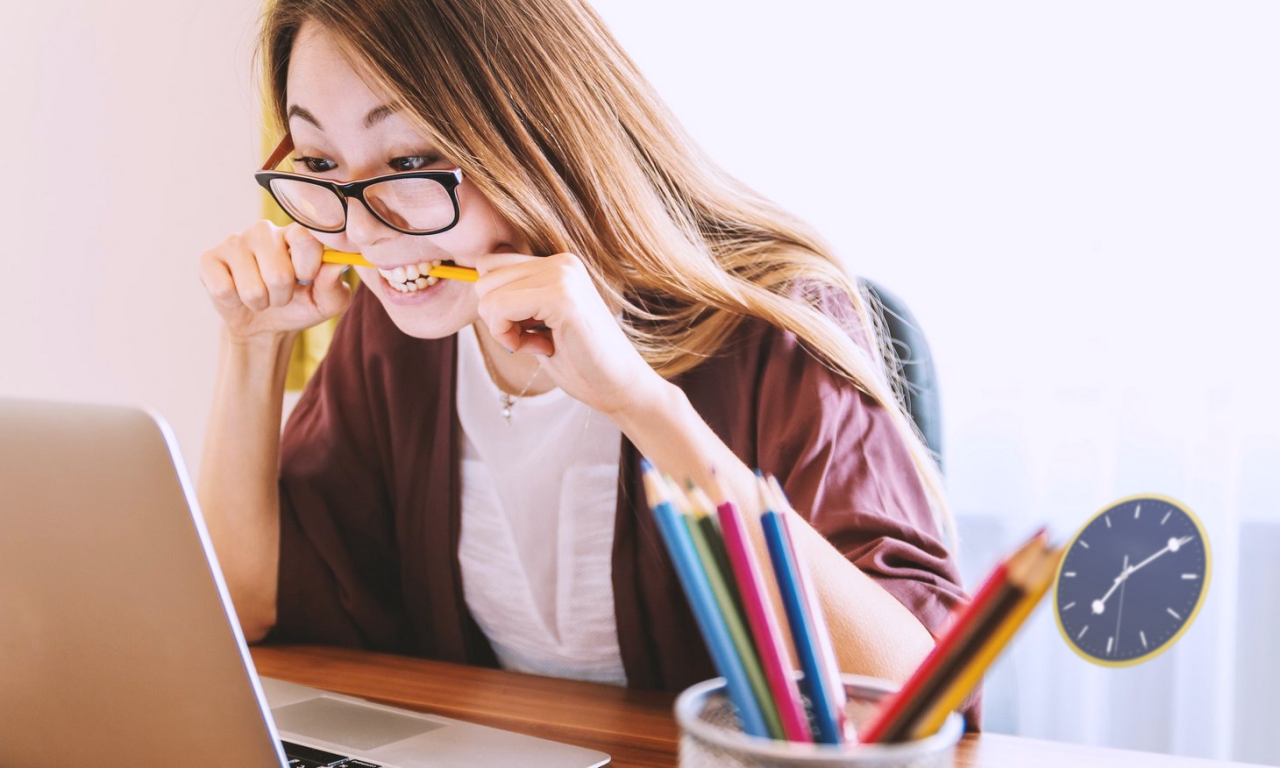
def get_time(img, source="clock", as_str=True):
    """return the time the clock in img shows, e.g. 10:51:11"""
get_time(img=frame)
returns 7:09:29
